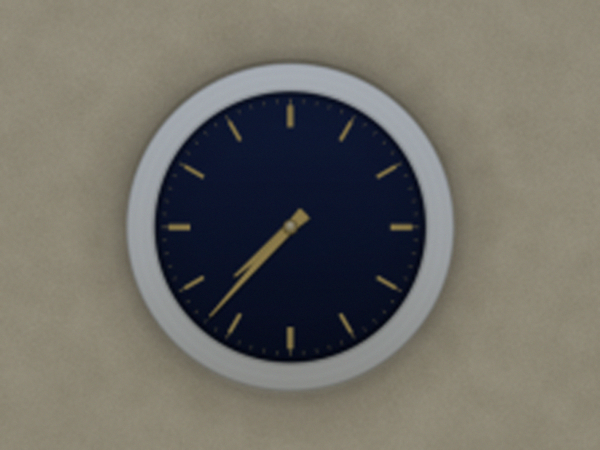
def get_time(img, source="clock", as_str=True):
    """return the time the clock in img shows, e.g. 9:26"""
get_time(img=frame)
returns 7:37
